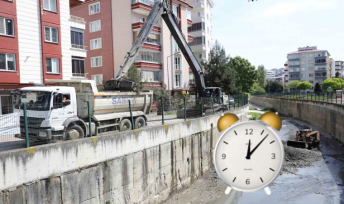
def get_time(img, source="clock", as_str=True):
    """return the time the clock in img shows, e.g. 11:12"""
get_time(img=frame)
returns 12:07
